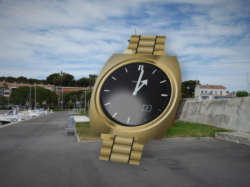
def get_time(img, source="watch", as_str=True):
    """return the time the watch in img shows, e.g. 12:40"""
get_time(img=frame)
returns 1:01
